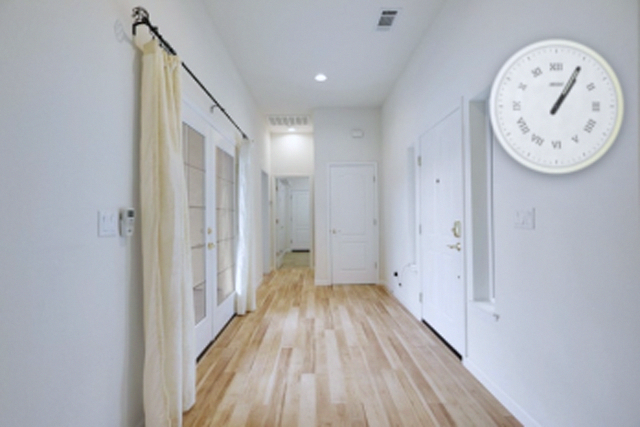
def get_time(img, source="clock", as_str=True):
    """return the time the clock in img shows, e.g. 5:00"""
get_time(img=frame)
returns 1:05
